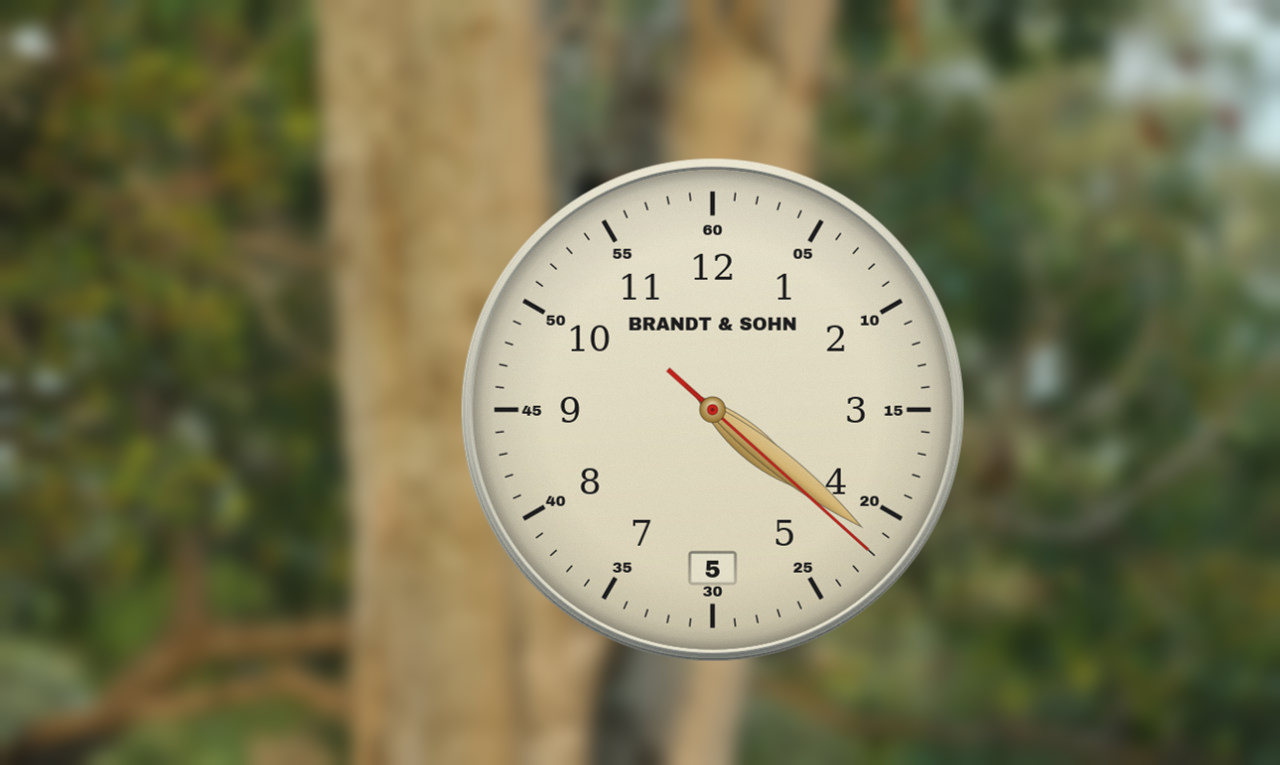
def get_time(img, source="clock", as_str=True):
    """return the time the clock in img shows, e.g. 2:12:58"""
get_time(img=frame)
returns 4:21:22
